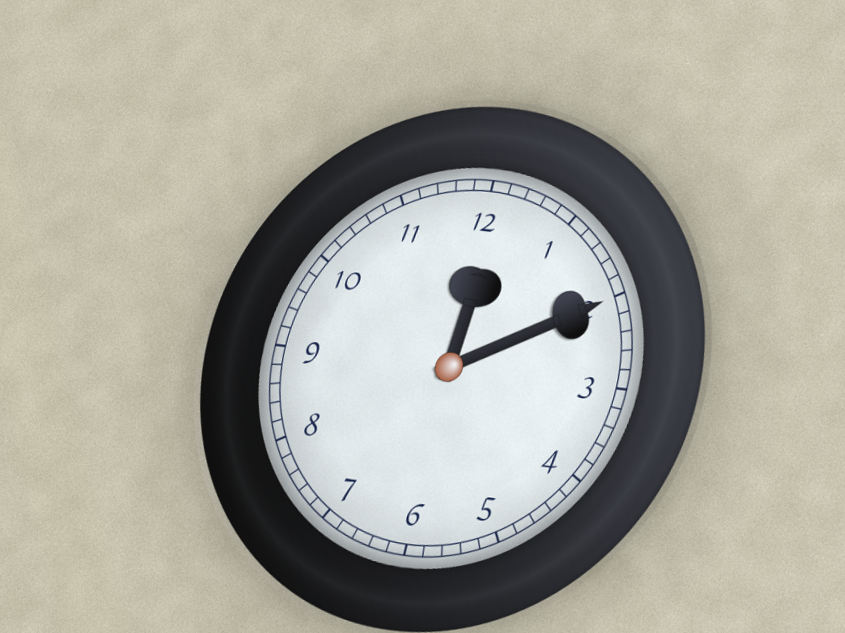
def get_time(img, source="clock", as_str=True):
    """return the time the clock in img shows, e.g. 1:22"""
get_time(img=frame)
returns 12:10
